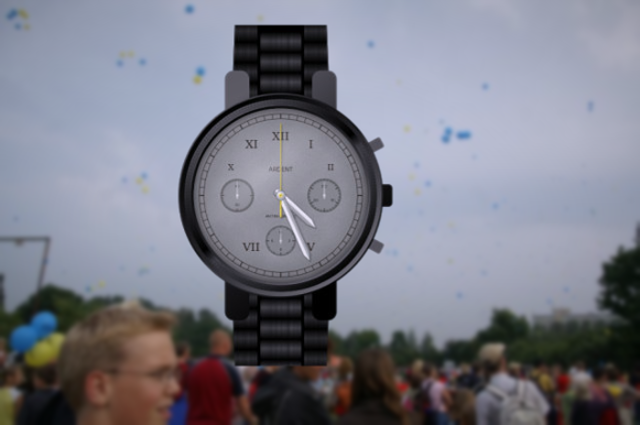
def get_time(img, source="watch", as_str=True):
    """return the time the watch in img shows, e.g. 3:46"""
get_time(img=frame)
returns 4:26
